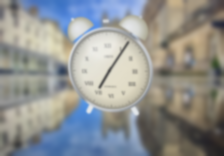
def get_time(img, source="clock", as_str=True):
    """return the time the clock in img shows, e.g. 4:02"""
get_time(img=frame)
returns 7:06
